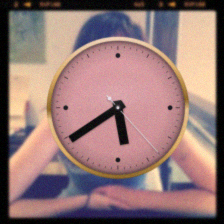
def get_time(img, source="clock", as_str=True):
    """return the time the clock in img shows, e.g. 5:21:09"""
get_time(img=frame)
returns 5:39:23
